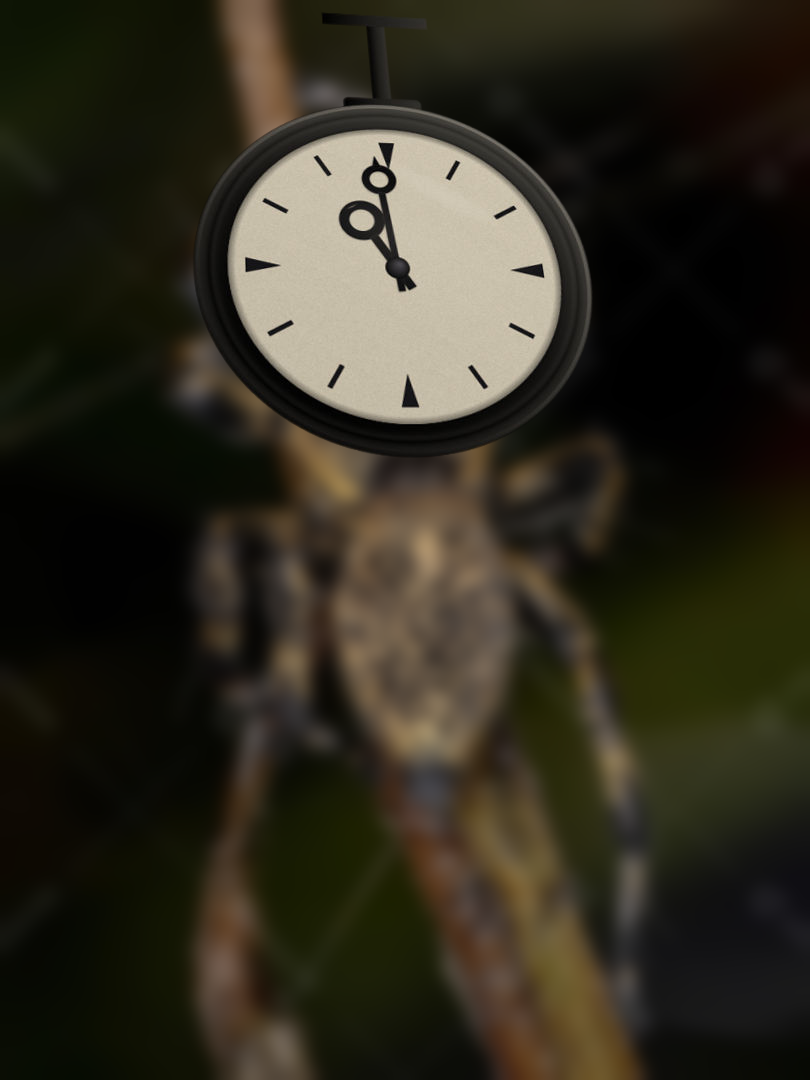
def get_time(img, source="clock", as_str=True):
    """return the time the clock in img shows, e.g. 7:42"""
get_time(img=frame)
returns 10:59
